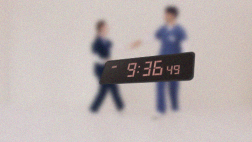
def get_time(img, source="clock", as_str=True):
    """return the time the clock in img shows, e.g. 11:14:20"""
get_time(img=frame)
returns 9:36:49
